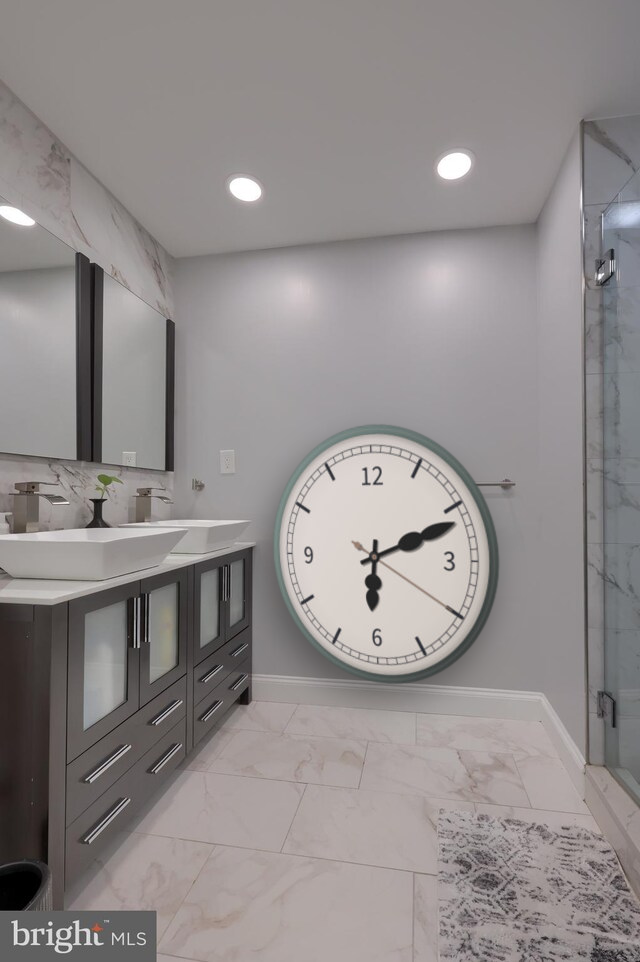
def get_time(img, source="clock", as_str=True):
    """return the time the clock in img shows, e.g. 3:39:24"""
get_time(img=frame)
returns 6:11:20
